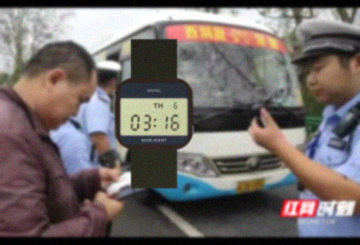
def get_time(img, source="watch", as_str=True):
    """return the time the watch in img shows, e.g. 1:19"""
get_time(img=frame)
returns 3:16
